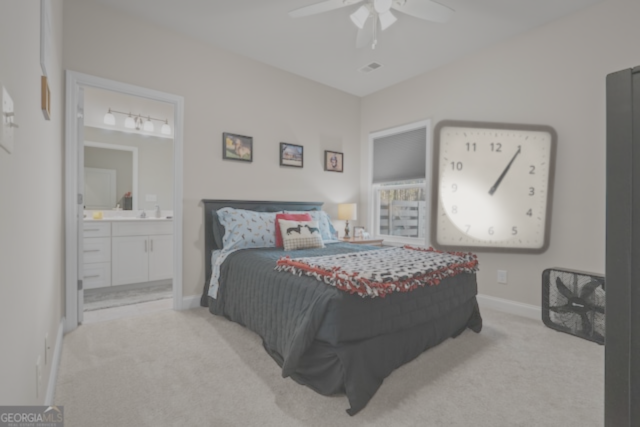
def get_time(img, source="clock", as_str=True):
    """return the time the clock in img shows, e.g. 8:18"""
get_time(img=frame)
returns 1:05
